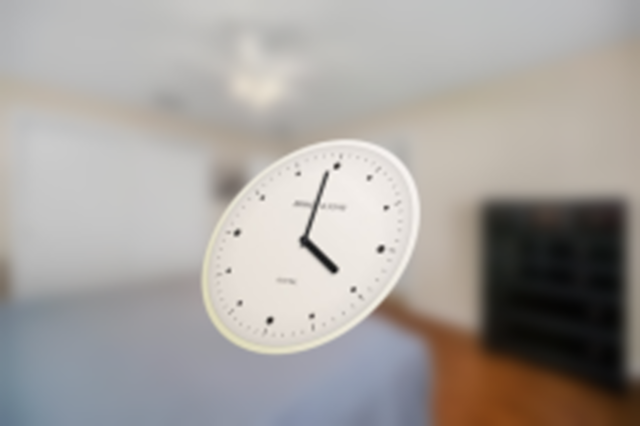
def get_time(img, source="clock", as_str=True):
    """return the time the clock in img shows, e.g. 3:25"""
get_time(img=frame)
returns 3:59
